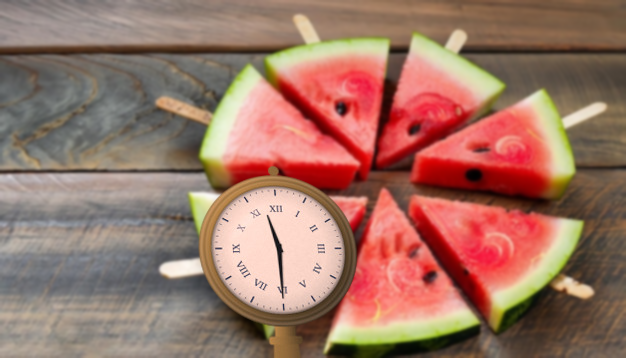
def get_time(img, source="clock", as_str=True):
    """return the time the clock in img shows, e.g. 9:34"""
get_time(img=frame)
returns 11:30
